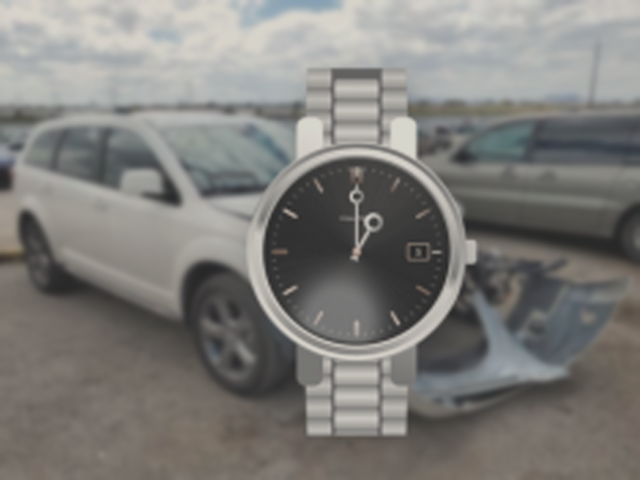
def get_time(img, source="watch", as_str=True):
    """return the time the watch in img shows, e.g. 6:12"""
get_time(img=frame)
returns 1:00
